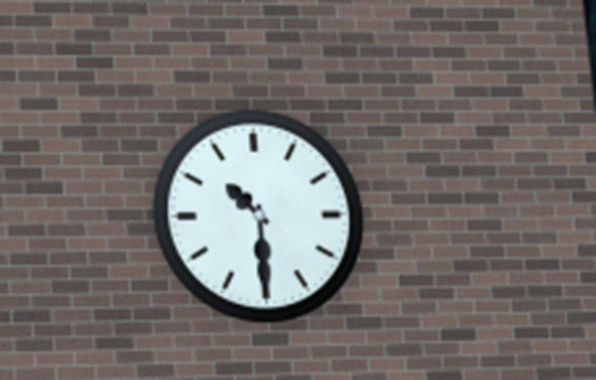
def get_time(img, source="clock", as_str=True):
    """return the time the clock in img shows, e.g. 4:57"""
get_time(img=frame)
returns 10:30
